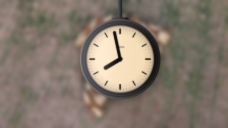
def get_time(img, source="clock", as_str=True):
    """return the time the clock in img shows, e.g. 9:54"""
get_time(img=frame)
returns 7:58
